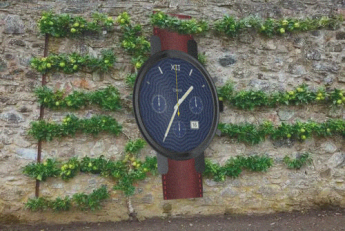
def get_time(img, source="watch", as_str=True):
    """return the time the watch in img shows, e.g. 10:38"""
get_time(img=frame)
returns 1:35
